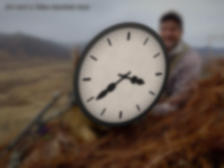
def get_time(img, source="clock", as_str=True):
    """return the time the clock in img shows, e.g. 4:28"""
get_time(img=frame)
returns 3:39
